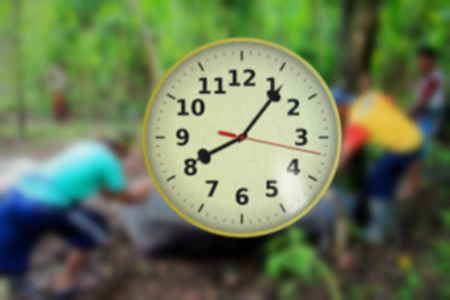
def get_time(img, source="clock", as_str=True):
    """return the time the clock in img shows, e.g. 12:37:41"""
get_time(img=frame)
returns 8:06:17
